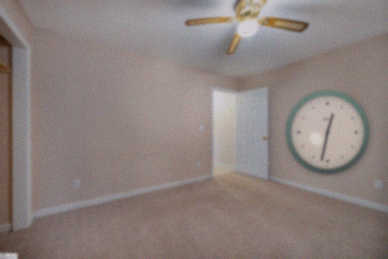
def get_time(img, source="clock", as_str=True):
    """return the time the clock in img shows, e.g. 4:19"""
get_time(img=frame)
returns 12:32
